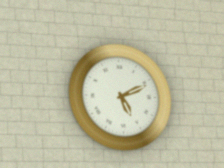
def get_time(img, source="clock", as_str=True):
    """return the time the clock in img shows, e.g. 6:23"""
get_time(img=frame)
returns 5:11
